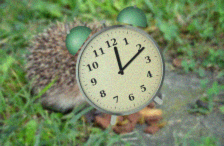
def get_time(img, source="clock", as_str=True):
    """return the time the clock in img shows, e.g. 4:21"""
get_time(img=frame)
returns 12:11
